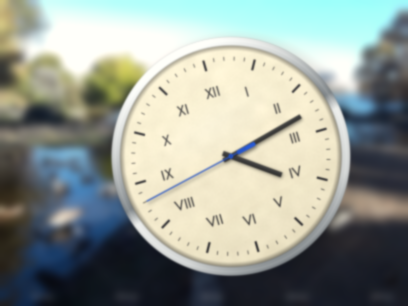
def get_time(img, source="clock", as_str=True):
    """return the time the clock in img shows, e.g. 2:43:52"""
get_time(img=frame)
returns 4:12:43
